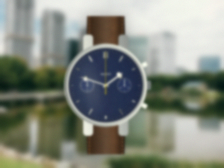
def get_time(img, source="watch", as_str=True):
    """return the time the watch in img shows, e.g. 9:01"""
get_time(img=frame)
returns 1:48
